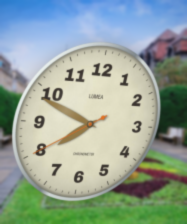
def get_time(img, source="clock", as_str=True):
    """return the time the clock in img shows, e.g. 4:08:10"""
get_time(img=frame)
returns 7:48:40
